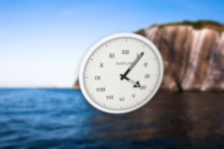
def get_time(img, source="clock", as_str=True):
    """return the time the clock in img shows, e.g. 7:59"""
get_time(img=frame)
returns 4:06
